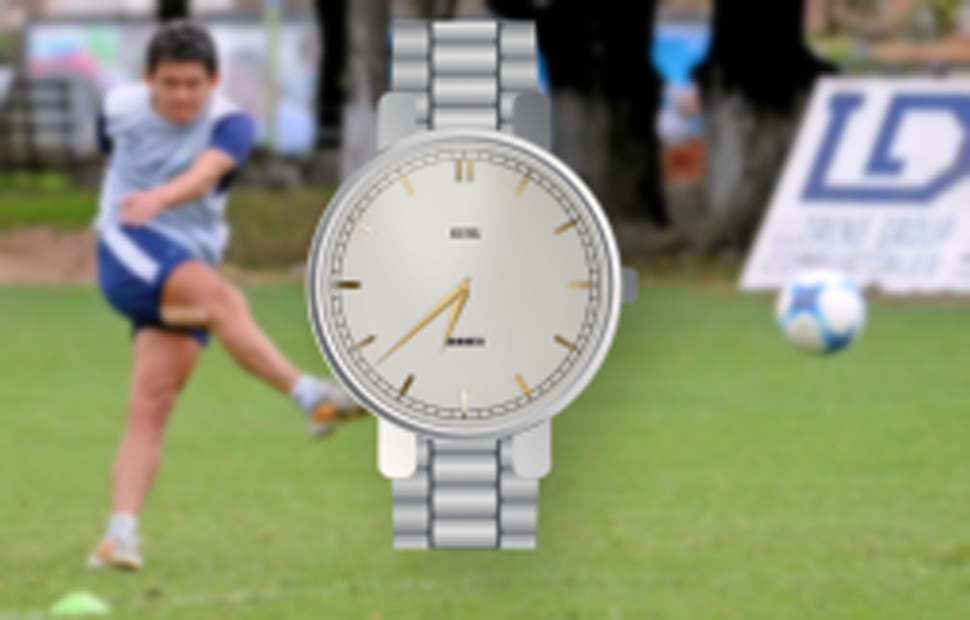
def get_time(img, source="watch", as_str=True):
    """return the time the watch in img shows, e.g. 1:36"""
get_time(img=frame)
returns 6:38
